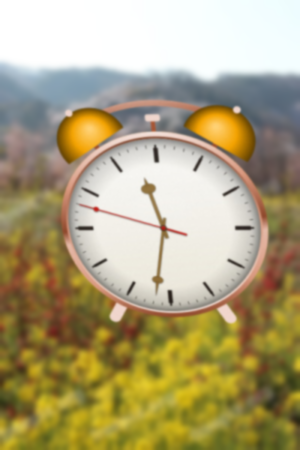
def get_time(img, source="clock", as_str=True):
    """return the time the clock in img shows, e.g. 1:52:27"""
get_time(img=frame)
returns 11:31:48
